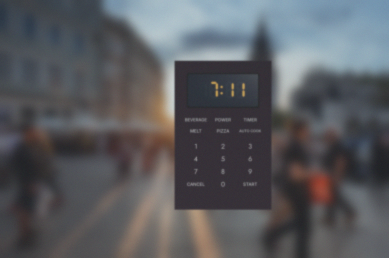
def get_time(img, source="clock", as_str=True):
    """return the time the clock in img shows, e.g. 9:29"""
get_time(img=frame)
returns 7:11
